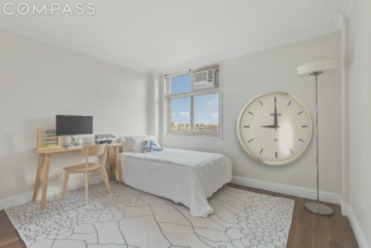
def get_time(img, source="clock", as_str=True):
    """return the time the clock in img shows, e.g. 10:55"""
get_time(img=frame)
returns 9:00
